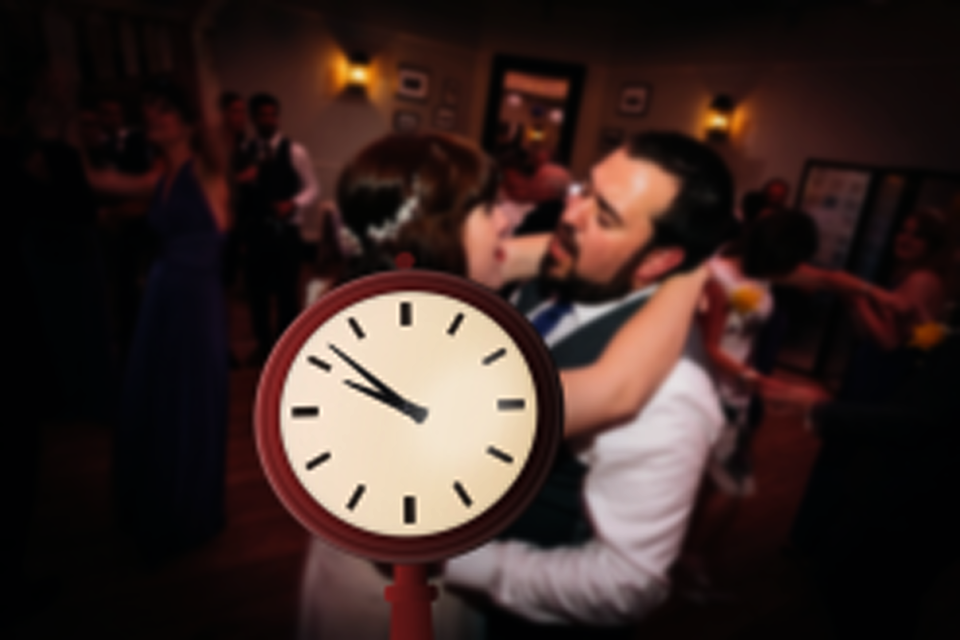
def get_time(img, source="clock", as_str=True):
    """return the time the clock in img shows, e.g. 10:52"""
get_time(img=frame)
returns 9:52
